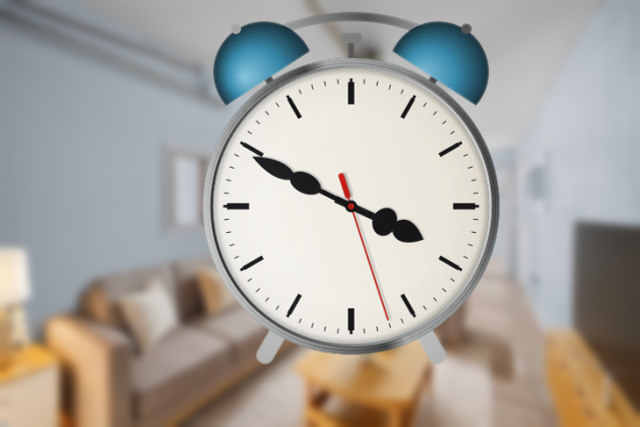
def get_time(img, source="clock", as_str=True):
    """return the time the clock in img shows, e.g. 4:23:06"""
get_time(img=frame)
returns 3:49:27
